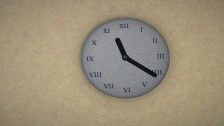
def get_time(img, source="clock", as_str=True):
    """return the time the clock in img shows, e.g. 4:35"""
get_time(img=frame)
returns 11:21
